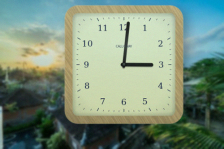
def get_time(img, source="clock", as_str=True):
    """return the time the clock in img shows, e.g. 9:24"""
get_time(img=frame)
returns 3:01
